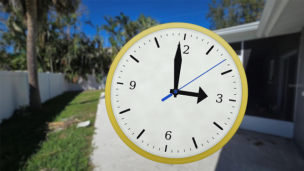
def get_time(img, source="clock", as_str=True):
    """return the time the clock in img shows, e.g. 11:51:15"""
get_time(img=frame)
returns 2:59:08
